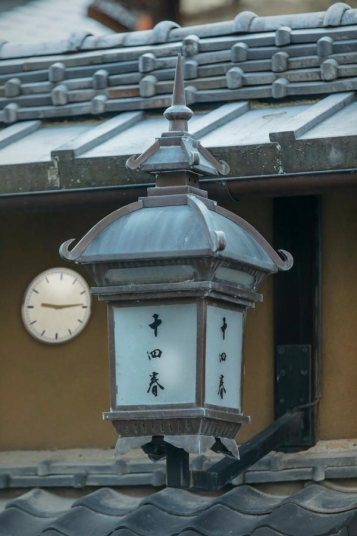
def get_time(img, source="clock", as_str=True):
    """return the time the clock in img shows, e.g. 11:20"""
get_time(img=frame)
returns 9:14
